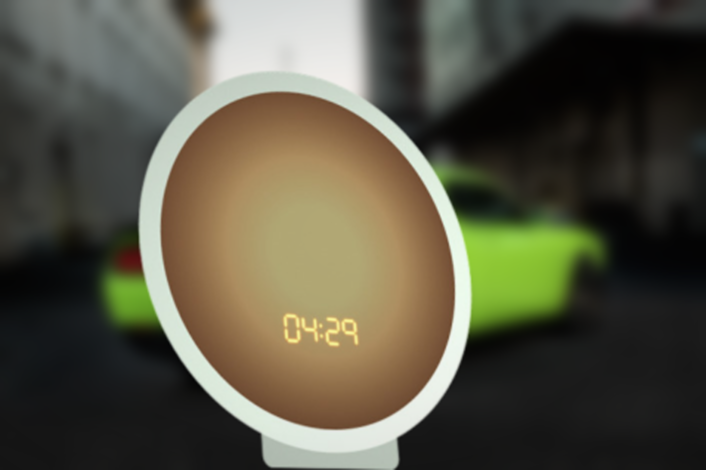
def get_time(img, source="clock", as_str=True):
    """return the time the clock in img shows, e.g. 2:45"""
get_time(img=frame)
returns 4:29
